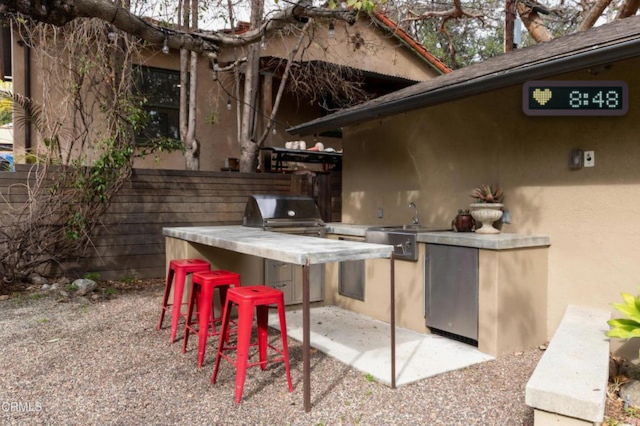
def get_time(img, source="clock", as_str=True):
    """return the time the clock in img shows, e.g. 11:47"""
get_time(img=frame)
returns 8:48
